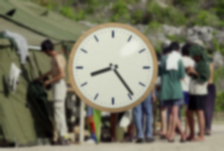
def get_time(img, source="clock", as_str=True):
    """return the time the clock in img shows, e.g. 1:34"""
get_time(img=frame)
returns 8:24
